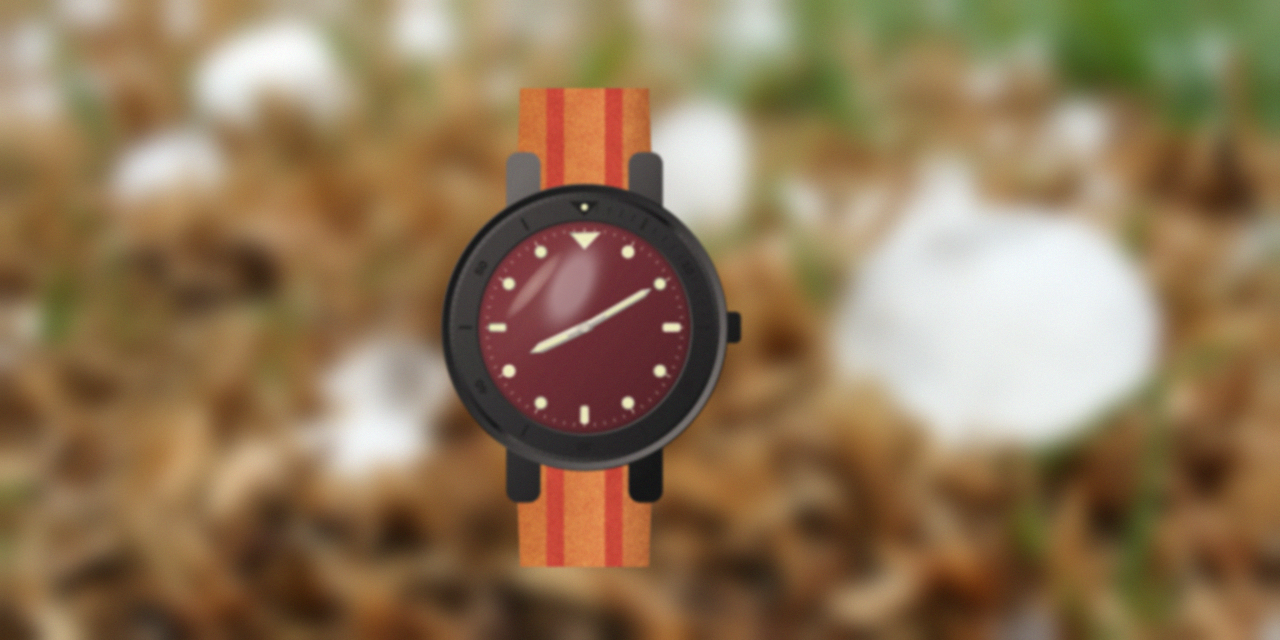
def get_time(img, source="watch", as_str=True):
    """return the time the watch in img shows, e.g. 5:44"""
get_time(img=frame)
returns 8:10
